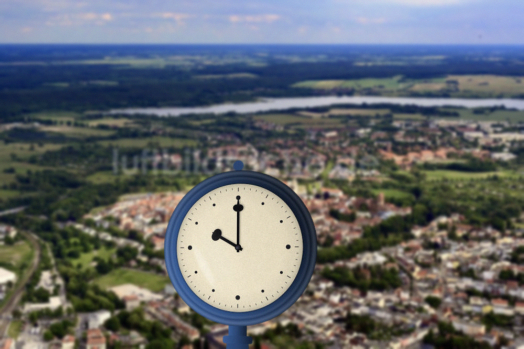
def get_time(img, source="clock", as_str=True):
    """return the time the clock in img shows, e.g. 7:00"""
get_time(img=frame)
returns 10:00
